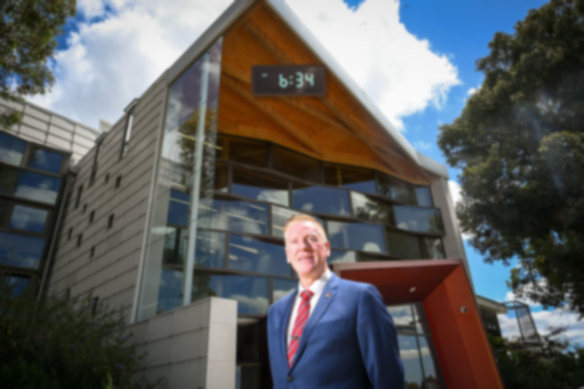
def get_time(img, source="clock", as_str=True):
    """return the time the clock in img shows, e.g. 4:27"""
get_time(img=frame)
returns 6:34
